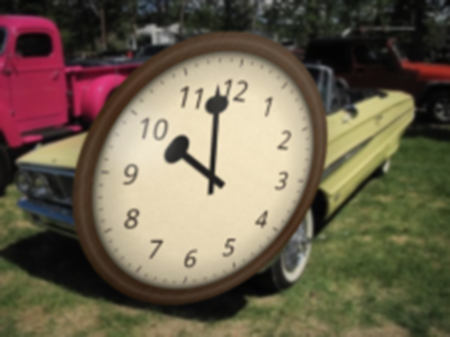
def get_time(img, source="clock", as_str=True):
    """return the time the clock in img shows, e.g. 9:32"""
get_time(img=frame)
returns 9:58
